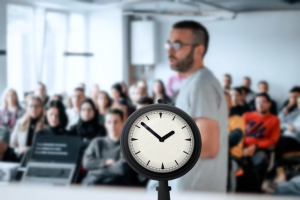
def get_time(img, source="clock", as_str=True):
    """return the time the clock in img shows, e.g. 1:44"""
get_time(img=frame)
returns 1:52
